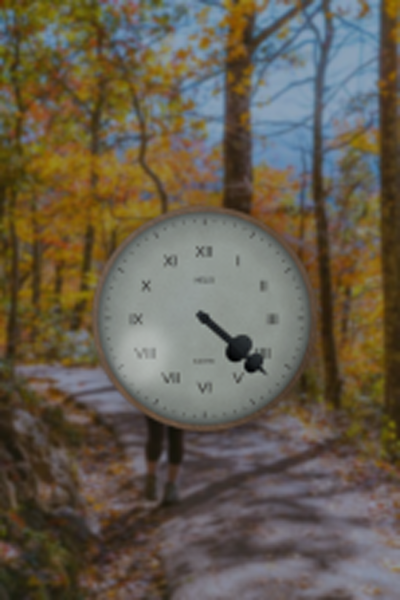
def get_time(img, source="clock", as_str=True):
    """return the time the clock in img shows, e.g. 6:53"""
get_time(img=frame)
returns 4:22
